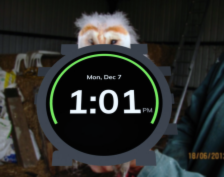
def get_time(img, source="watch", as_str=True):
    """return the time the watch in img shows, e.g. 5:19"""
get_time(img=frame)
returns 1:01
